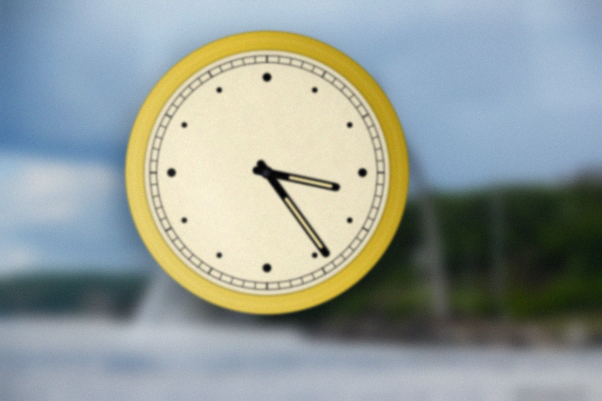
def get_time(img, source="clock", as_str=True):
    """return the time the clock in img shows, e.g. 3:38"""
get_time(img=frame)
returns 3:24
